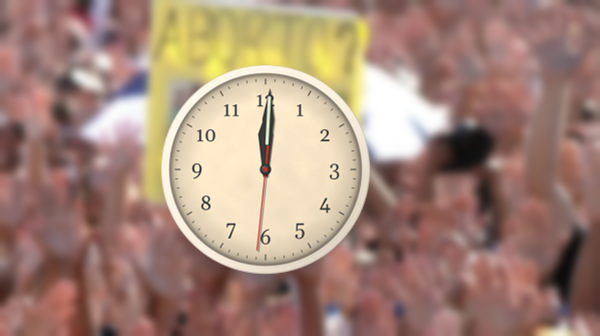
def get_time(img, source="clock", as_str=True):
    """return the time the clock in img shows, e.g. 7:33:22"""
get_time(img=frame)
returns 12:00:31
